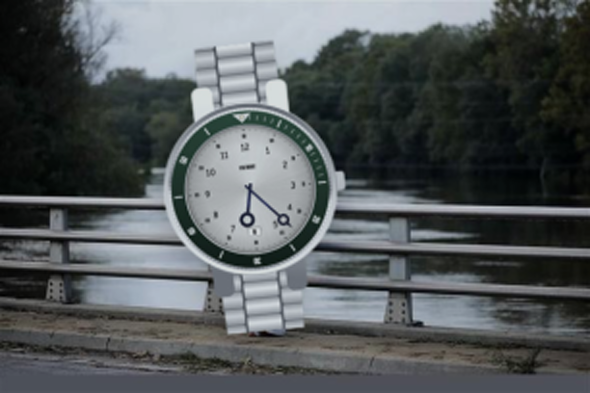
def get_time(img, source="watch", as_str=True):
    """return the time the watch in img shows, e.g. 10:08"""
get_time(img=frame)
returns 6:23
